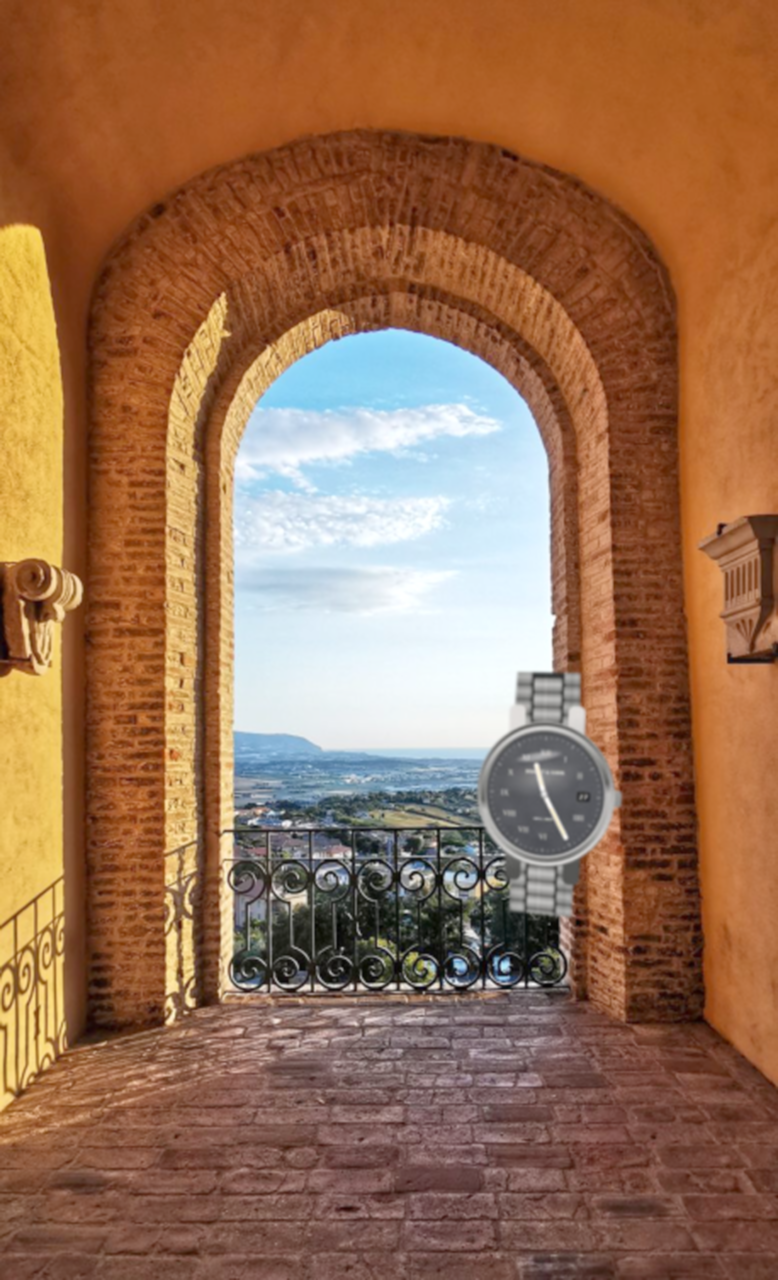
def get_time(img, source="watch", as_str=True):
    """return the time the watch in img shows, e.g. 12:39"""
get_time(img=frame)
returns 11:25
